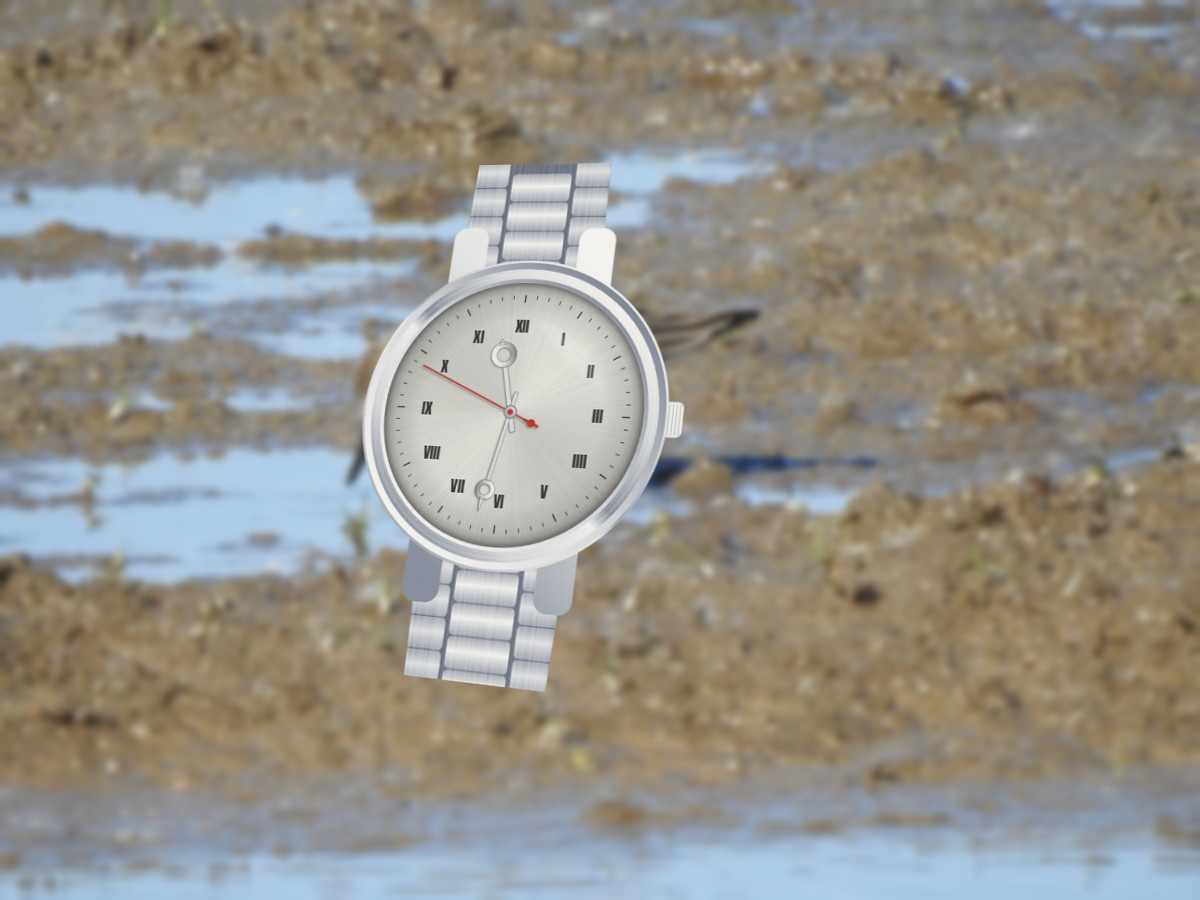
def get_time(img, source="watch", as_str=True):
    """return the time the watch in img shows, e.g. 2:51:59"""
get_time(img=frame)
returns 11:31:49
